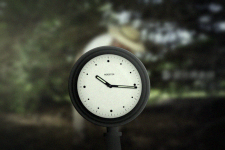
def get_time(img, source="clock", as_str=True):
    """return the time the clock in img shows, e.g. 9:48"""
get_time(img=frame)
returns 10:16
